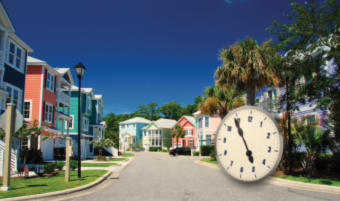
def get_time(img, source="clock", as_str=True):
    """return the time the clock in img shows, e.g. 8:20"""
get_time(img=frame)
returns 4:54
